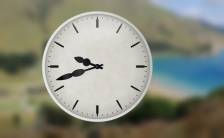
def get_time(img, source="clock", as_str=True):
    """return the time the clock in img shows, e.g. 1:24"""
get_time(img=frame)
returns 9:42
